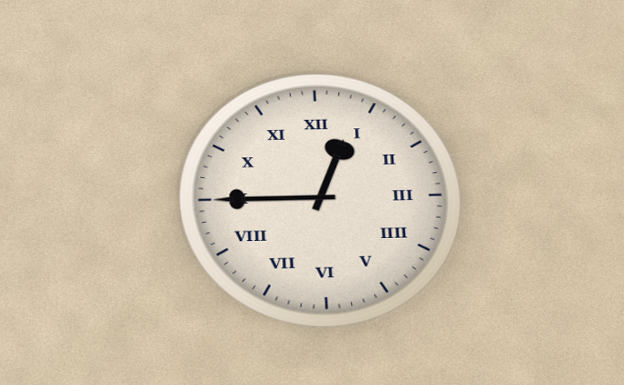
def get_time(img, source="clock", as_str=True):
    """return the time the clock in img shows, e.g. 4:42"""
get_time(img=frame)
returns 12:45
